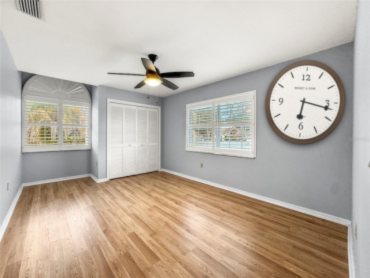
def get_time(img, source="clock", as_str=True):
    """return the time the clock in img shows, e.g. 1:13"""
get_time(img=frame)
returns 6:17
